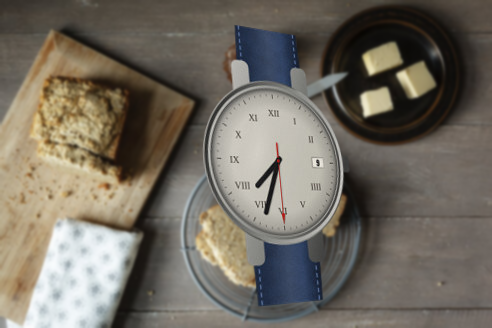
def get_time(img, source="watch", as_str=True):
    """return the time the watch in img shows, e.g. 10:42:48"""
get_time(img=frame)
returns 7:33:30
